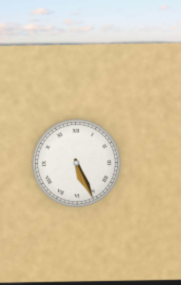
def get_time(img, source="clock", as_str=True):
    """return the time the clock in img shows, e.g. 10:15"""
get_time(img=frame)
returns 5:26
